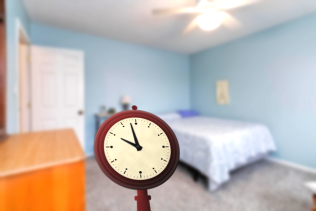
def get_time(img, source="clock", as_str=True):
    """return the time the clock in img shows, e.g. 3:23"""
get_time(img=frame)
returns 9:58
